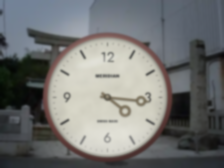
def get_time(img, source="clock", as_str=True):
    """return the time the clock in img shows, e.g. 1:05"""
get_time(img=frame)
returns 4:16
